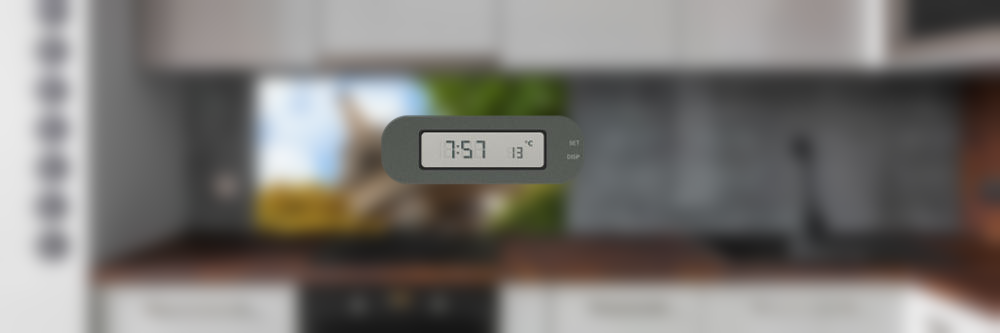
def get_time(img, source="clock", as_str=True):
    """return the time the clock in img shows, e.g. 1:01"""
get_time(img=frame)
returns 7:57
